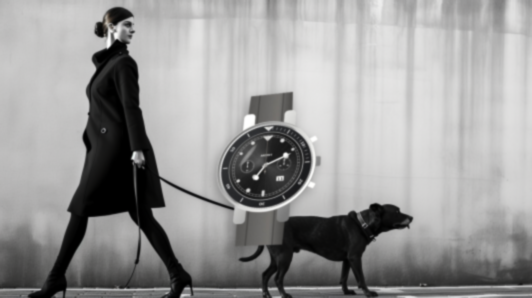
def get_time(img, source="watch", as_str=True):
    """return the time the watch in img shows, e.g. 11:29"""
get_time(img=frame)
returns 7:11
